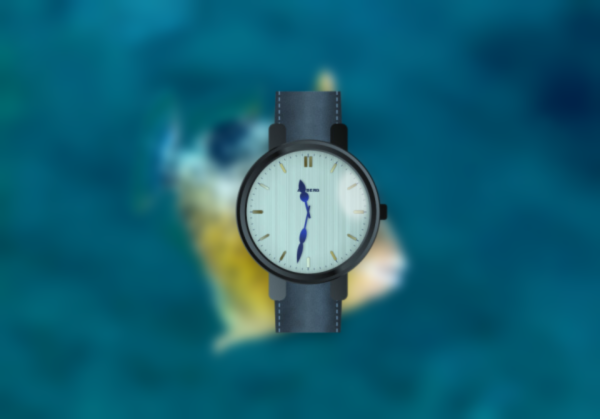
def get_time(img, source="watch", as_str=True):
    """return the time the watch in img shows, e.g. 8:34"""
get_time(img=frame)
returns 11:32
